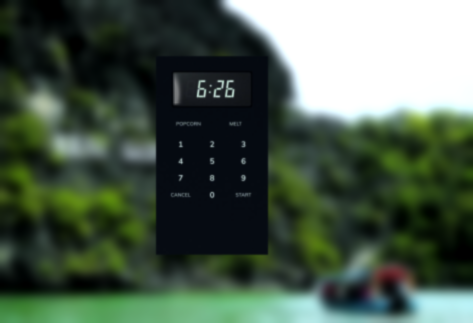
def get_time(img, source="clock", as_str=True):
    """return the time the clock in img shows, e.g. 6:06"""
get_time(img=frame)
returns 6:26
